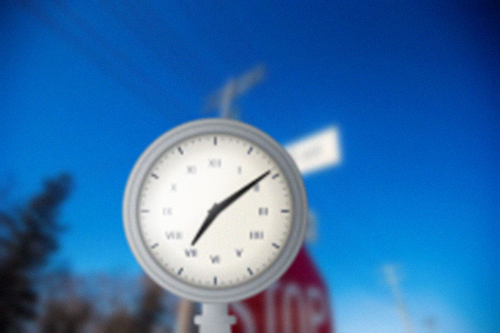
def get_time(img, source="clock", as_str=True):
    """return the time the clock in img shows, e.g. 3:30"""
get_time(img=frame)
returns 7:09
